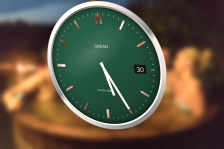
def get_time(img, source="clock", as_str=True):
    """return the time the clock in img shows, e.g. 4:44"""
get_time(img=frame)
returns 5:25
